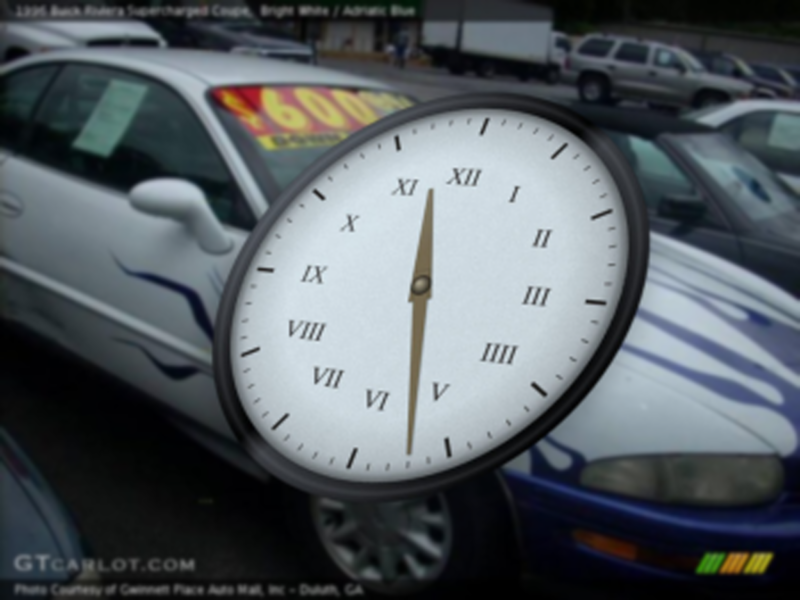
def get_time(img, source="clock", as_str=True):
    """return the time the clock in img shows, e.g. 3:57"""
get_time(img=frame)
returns 11:27
